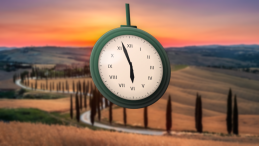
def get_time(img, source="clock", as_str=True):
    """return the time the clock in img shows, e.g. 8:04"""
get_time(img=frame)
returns 5:57
